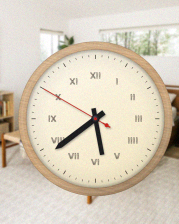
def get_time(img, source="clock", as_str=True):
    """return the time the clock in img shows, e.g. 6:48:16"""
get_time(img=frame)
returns 5:38:50
